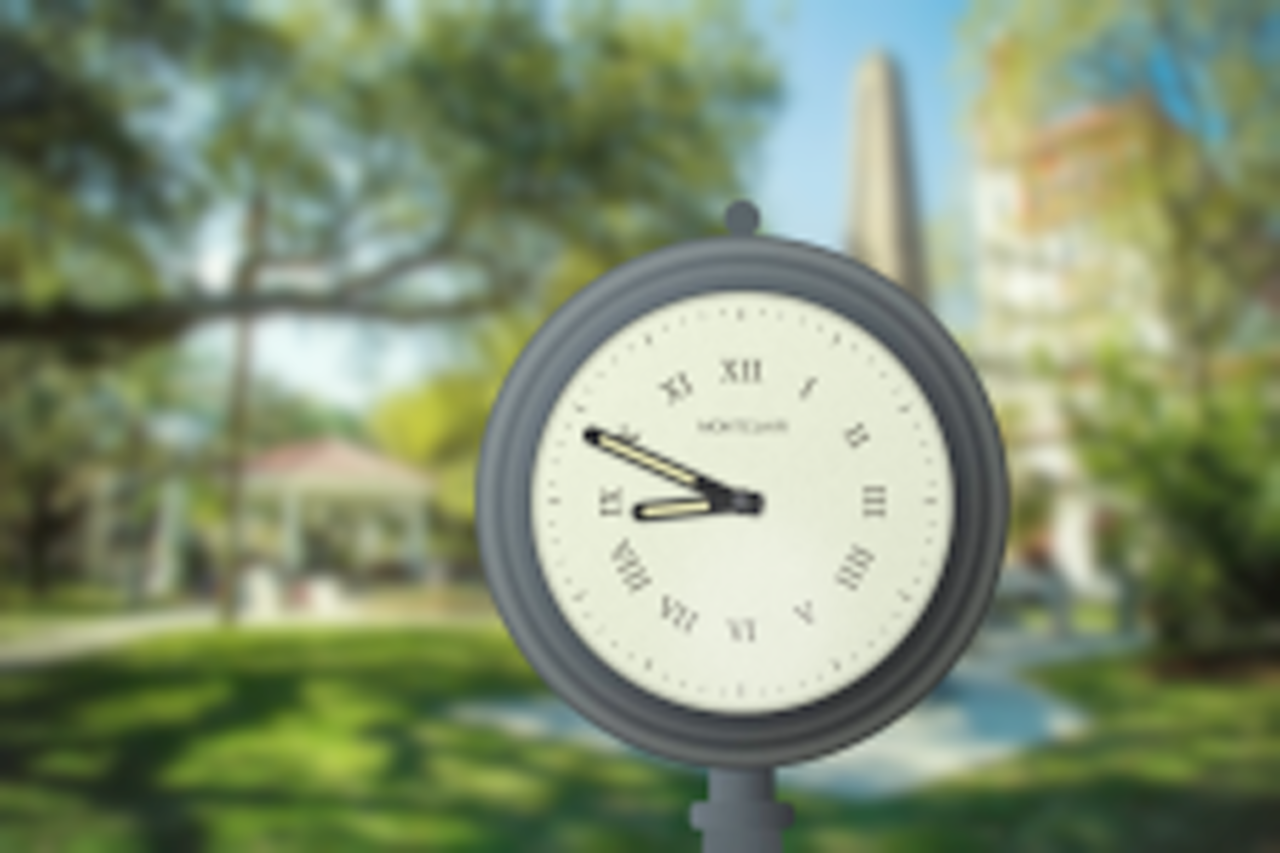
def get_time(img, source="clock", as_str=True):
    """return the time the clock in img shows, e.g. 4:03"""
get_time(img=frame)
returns 8:49
